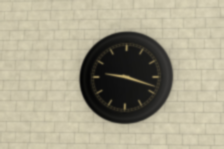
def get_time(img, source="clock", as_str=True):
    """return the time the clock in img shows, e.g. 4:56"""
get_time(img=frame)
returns 9:18
